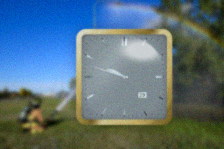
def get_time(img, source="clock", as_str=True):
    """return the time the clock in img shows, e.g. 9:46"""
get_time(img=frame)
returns 9:48
